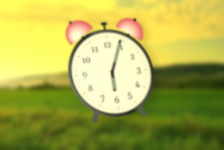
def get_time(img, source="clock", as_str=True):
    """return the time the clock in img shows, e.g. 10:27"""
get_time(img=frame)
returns 6:04
